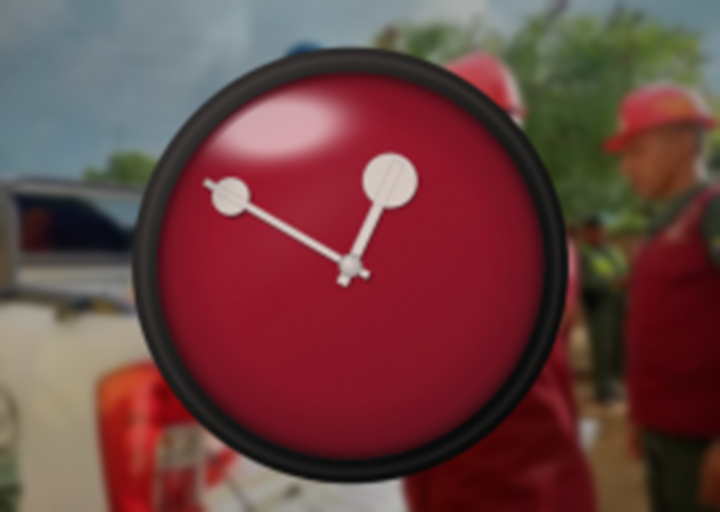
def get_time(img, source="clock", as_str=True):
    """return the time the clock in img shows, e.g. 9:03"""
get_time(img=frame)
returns 12:50
